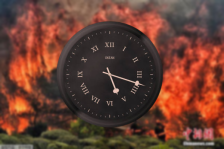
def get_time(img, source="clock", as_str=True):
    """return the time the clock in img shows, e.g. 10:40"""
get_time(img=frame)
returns 5:18
